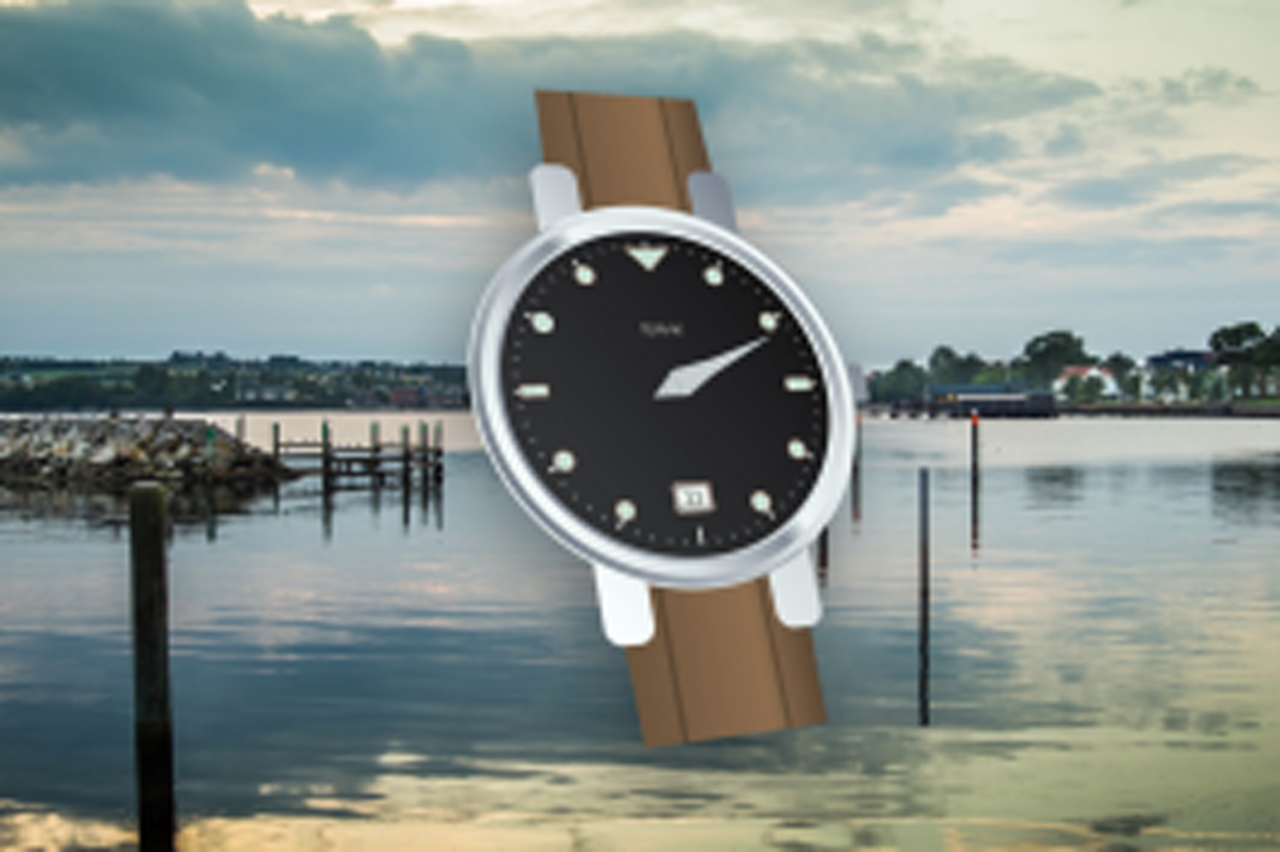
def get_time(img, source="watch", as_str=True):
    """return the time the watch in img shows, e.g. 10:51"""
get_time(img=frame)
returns 2:11
